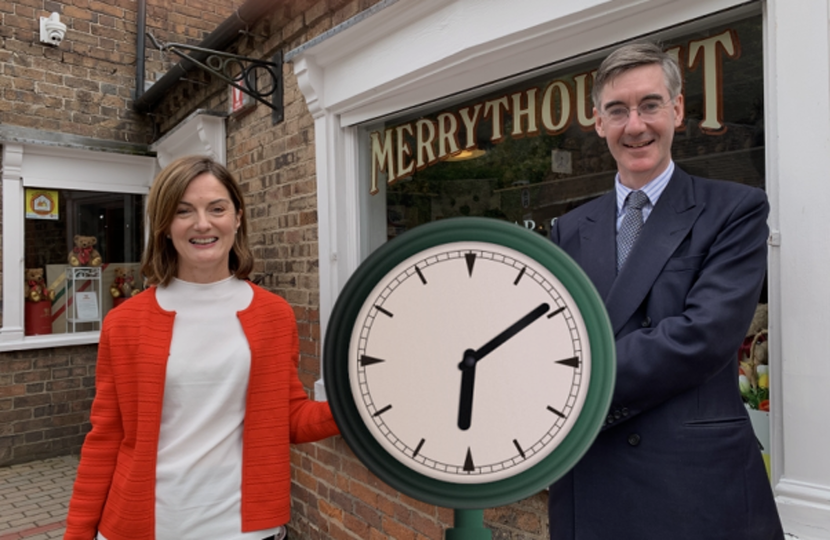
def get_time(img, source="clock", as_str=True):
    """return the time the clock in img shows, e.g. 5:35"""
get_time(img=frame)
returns 6:09
